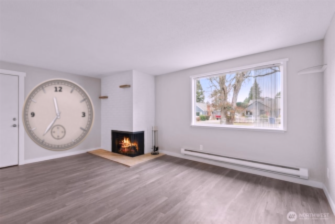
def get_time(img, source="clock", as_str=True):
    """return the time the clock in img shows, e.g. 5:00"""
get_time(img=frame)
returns 11:36
